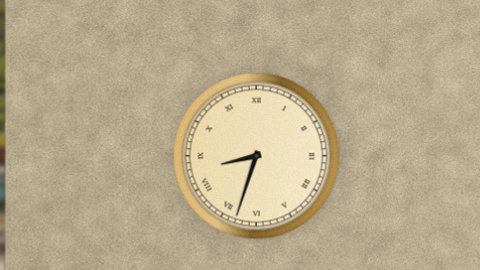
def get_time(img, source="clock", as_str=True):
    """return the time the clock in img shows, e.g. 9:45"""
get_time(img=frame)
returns 8:33
